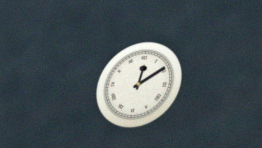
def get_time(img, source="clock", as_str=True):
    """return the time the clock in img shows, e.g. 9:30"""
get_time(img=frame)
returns 12:09
